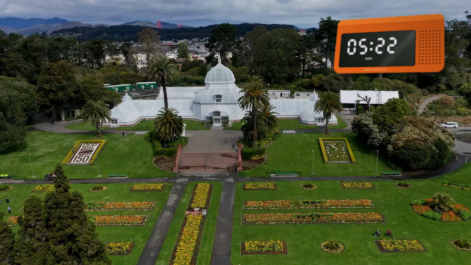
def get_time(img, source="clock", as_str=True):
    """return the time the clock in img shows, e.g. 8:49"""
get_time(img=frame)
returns 5:22
